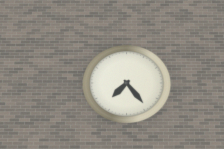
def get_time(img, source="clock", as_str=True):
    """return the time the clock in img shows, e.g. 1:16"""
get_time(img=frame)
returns 7:24
